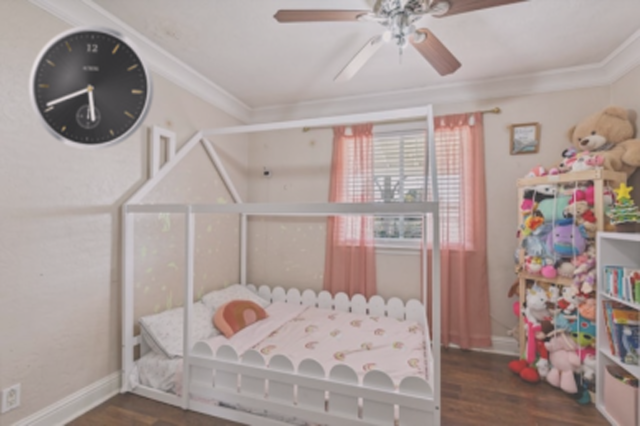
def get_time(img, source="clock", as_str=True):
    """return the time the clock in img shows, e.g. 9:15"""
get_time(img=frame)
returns 5:41
